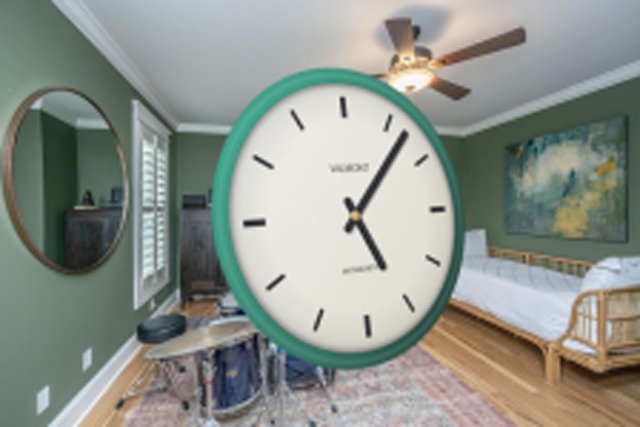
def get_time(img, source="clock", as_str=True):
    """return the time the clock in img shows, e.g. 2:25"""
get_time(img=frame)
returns 5:07
